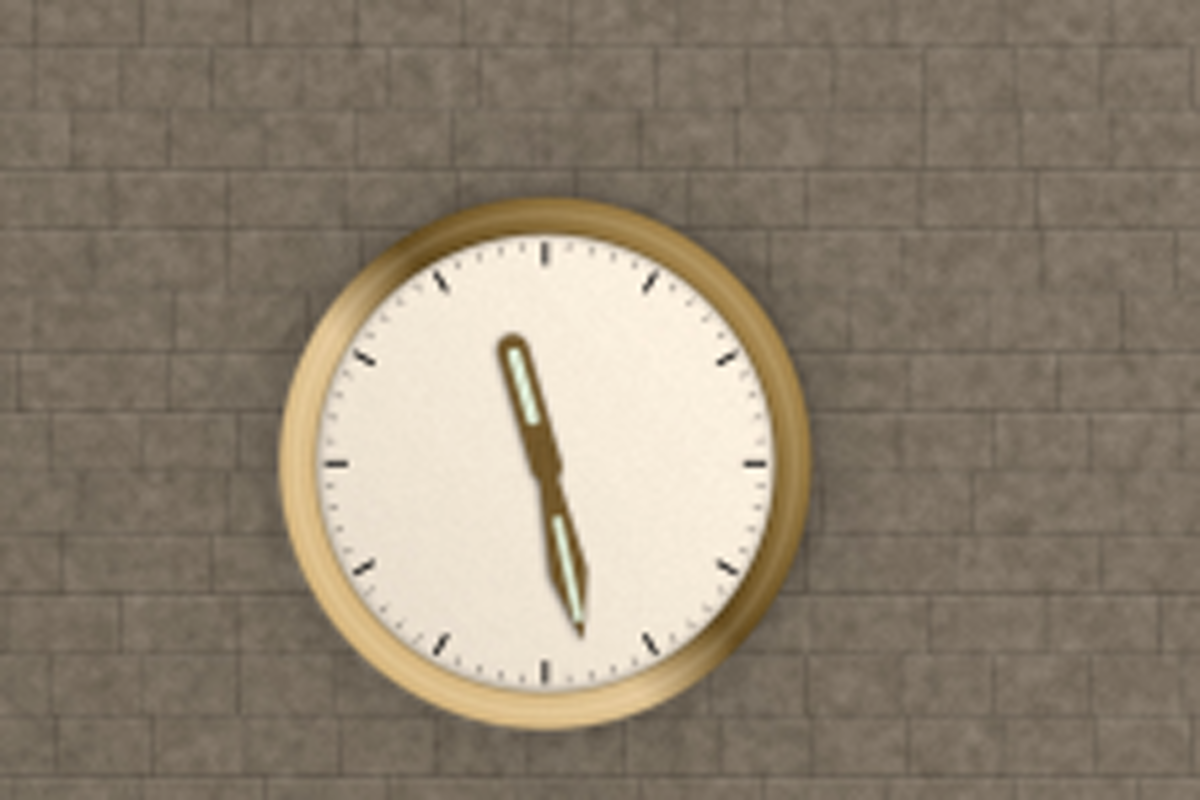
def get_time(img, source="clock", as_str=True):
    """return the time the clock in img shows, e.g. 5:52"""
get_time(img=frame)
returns 11:28
